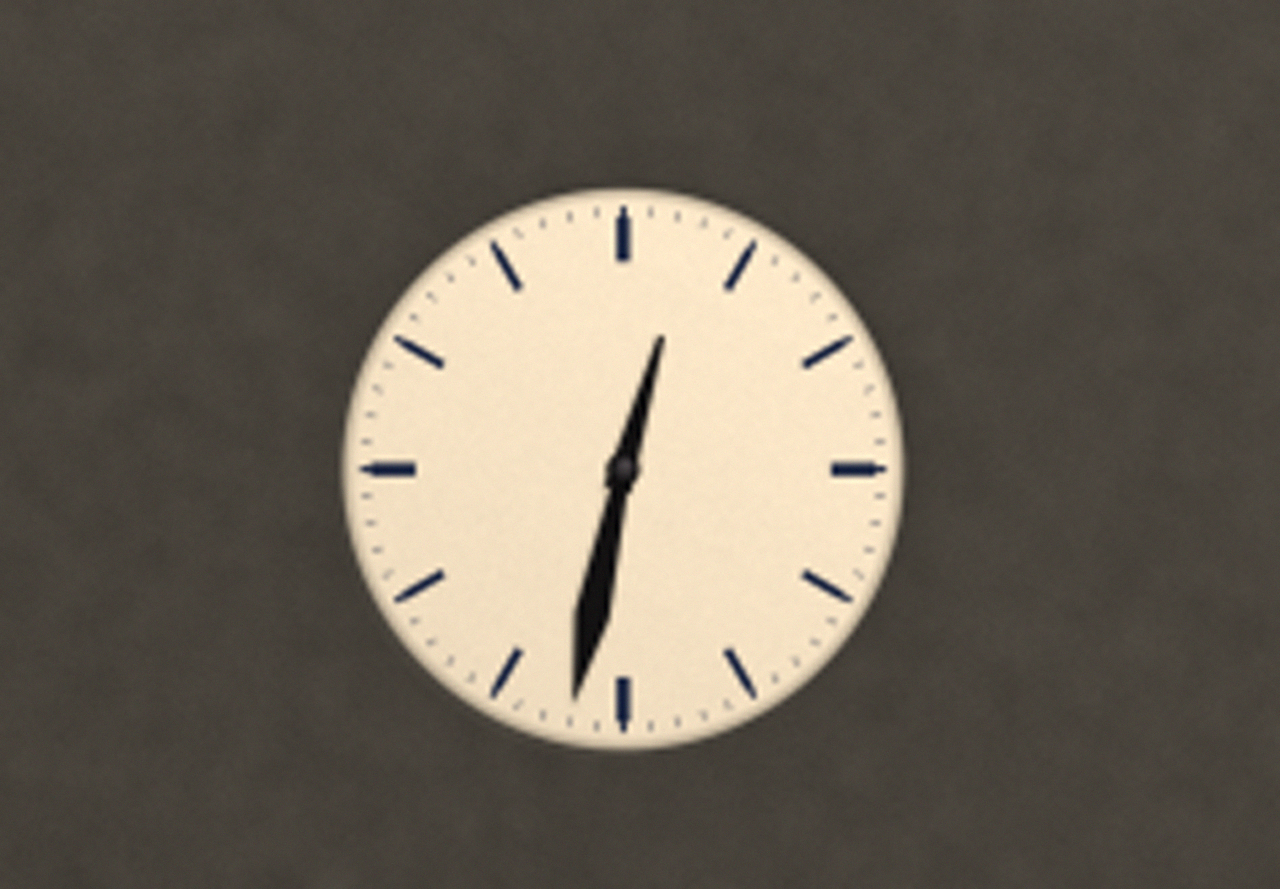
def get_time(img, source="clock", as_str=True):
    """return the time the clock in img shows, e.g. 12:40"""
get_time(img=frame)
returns 12:32
